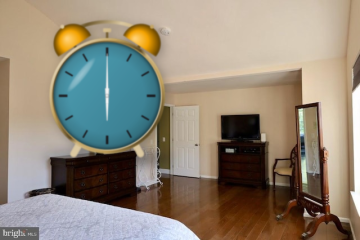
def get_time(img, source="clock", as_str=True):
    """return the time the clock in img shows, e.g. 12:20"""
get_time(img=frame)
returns 6:00
